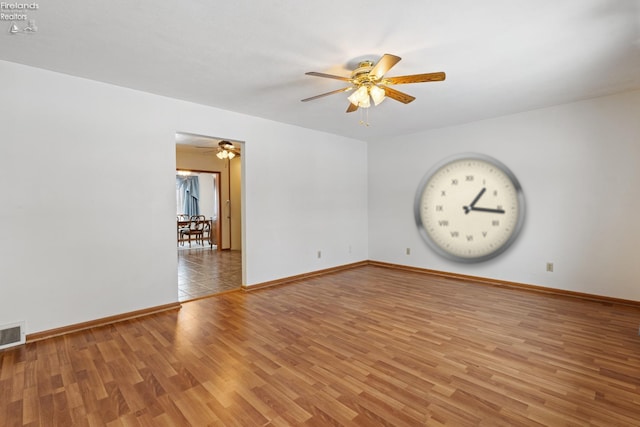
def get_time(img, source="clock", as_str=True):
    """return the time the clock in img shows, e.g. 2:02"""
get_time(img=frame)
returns 1:16
